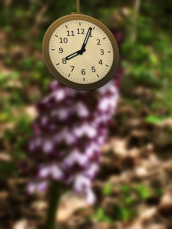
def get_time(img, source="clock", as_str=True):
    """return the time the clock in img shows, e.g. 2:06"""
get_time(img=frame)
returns 8:04
